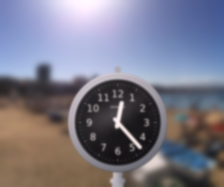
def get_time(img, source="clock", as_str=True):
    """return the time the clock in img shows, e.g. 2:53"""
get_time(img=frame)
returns 12:23
